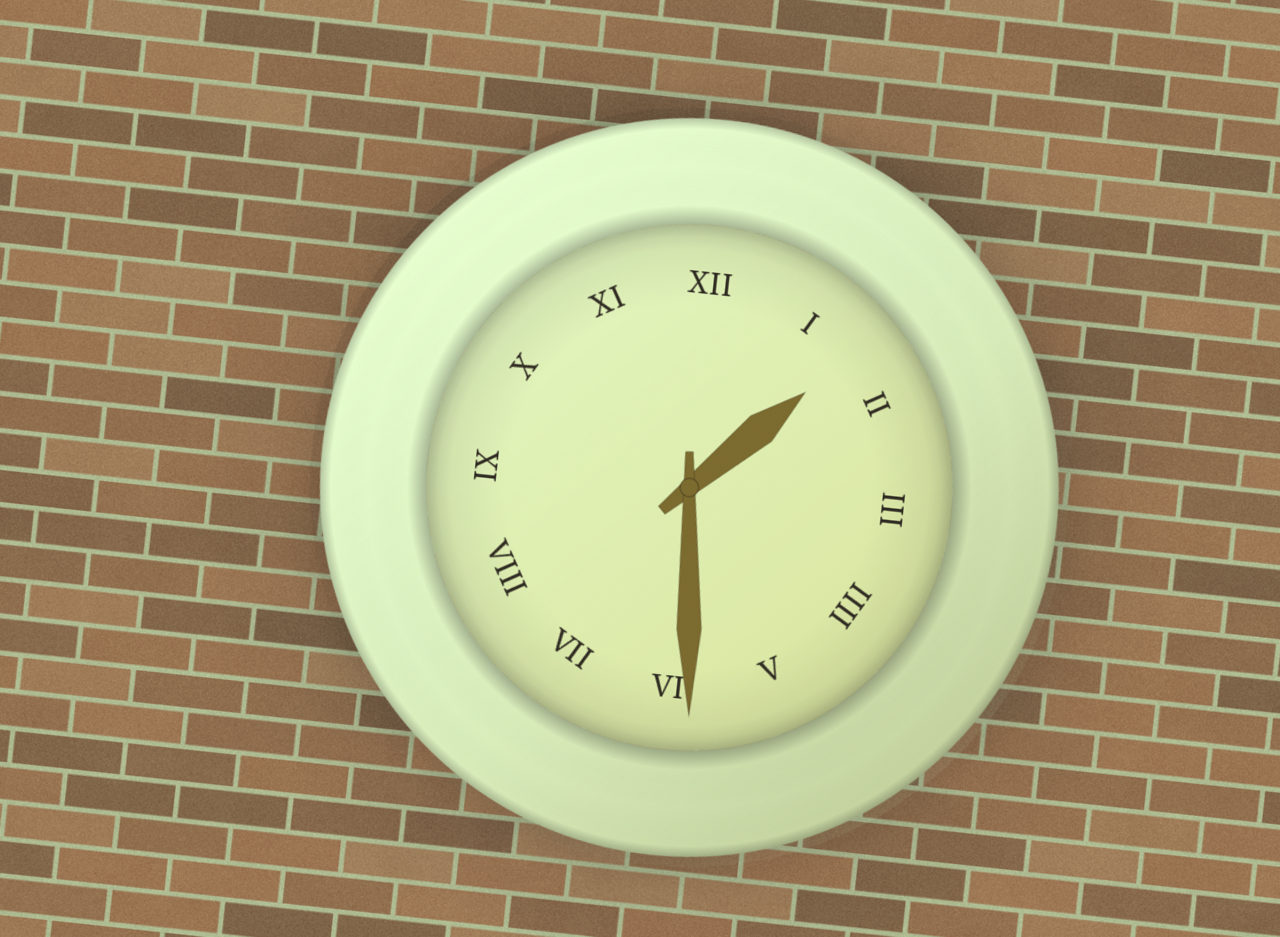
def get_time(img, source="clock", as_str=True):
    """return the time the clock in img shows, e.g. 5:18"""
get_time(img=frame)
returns 1:29
